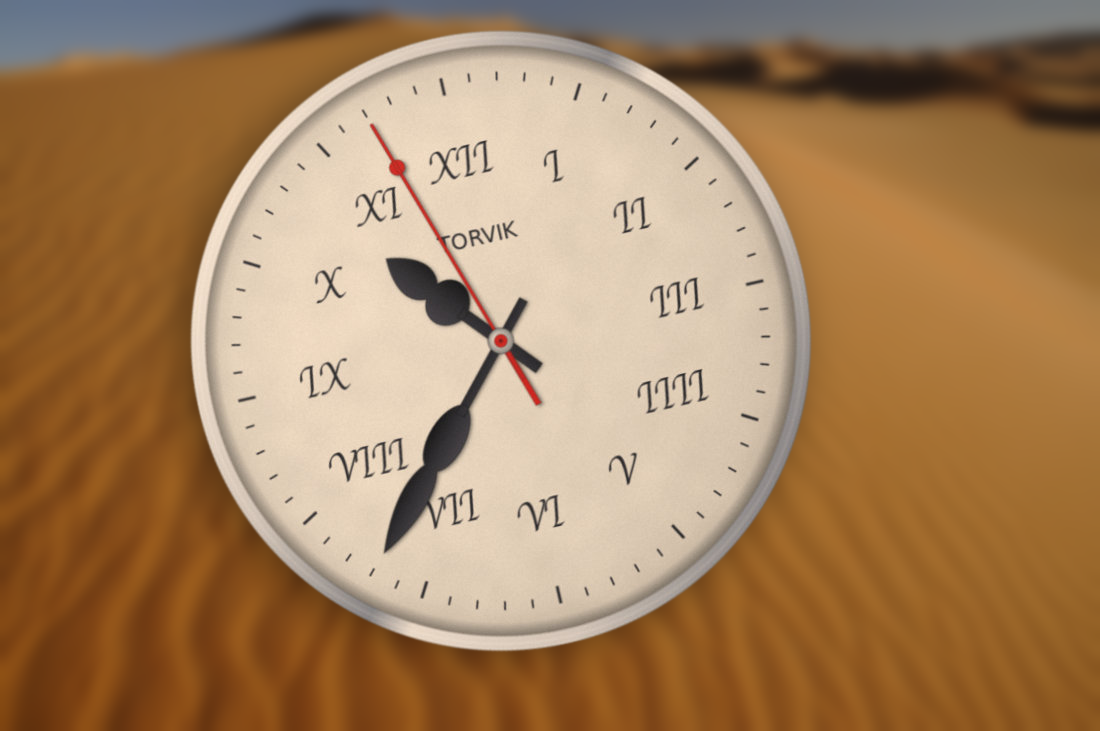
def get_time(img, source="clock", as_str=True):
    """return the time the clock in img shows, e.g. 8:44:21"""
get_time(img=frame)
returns 10:36:57
